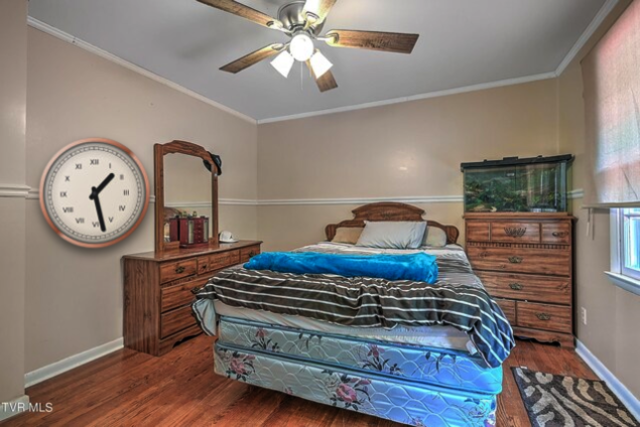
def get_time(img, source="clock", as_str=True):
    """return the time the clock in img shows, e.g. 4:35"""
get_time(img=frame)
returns 1:28
